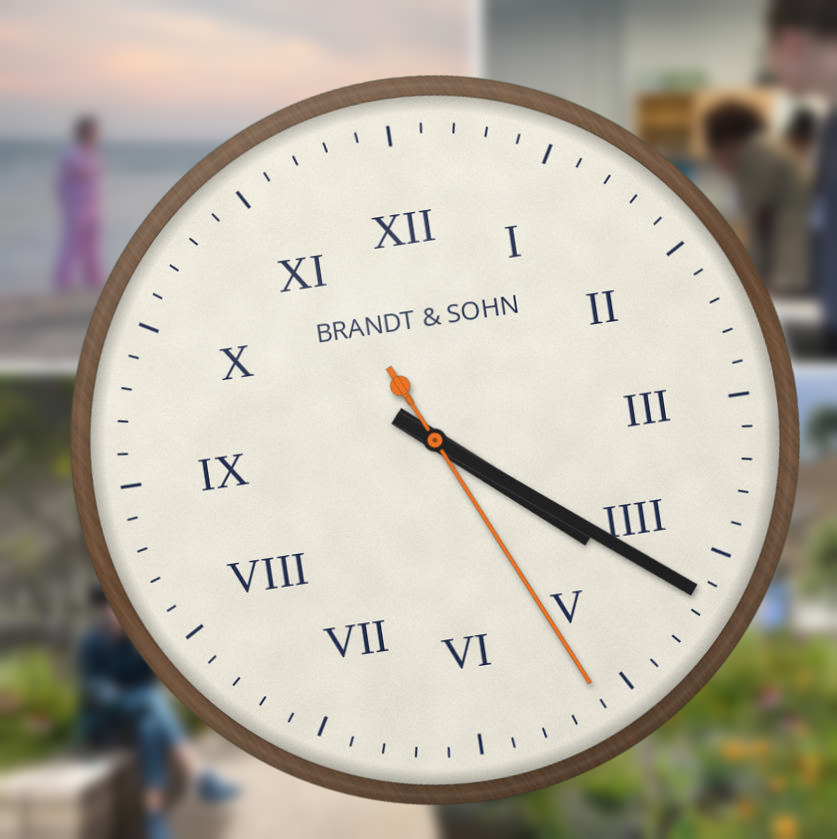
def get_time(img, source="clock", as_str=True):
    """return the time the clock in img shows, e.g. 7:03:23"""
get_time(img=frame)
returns 4:21:26
